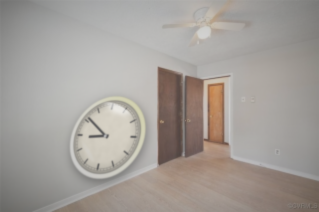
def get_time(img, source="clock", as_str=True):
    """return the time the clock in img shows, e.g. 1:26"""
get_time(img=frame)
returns 8:51
